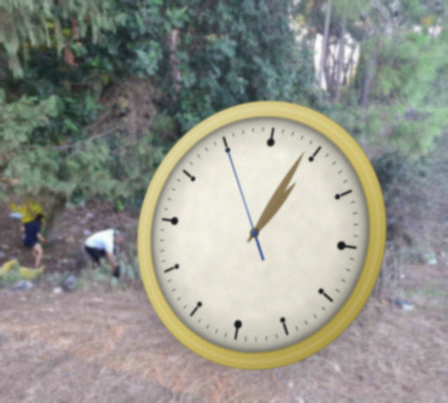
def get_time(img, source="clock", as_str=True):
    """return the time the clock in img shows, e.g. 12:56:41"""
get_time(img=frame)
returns 1:03:55
